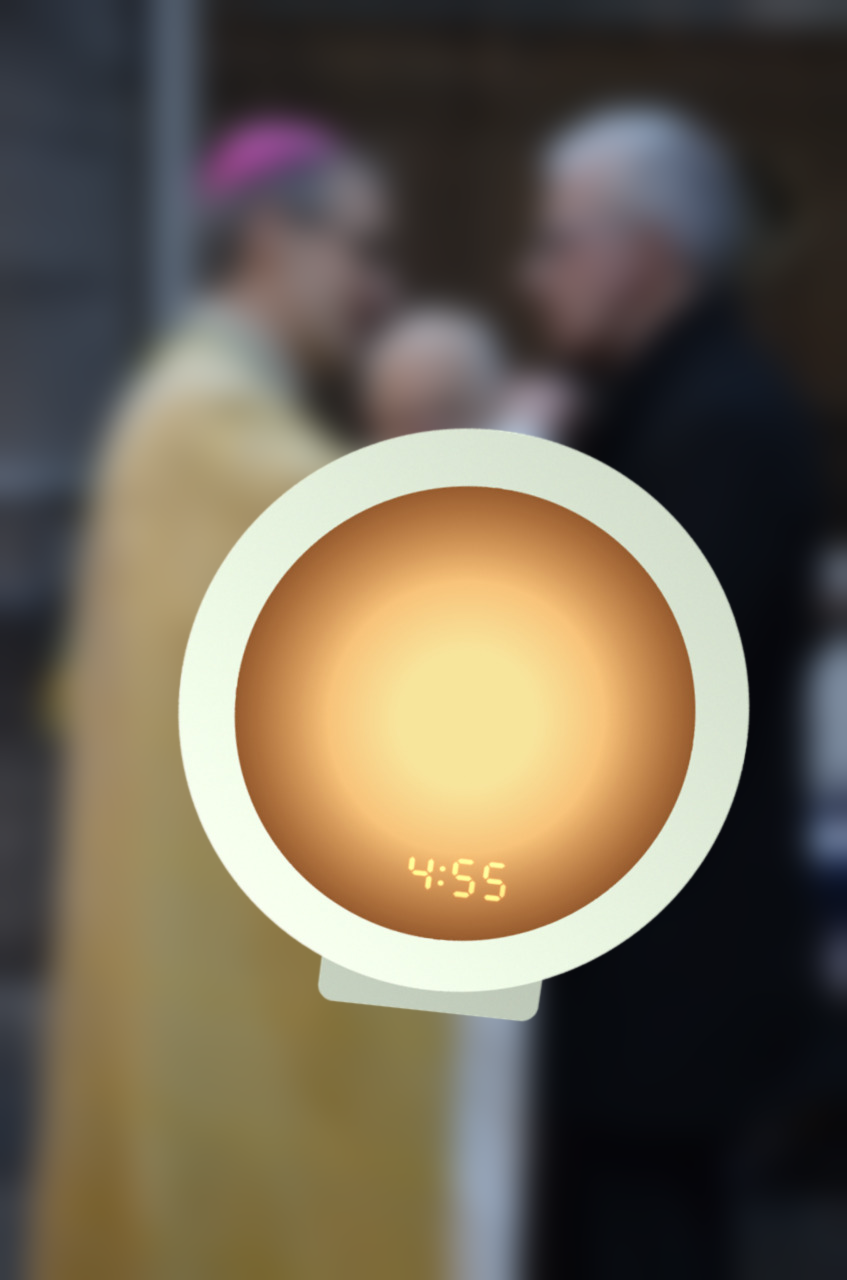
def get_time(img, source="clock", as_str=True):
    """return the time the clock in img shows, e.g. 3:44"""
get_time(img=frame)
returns 4:55
